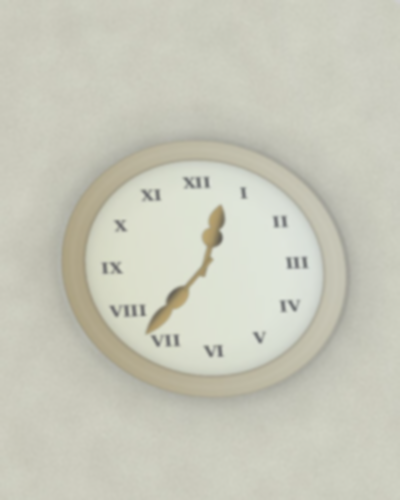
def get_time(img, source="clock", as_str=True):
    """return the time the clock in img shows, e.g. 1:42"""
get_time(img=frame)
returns 12:37
